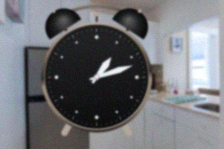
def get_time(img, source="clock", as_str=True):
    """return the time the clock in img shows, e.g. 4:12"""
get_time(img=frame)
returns 1:12
